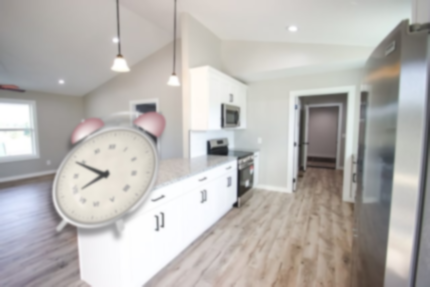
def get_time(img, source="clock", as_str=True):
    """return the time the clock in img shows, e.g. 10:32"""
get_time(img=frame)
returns 7:49
